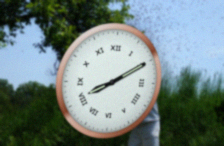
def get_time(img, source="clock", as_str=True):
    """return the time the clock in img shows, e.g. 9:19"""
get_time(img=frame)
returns 8:10
